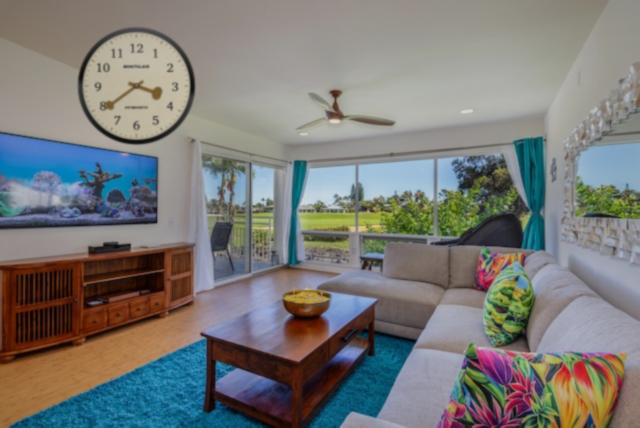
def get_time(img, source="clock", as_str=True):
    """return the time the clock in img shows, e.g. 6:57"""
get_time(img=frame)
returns 3:39
